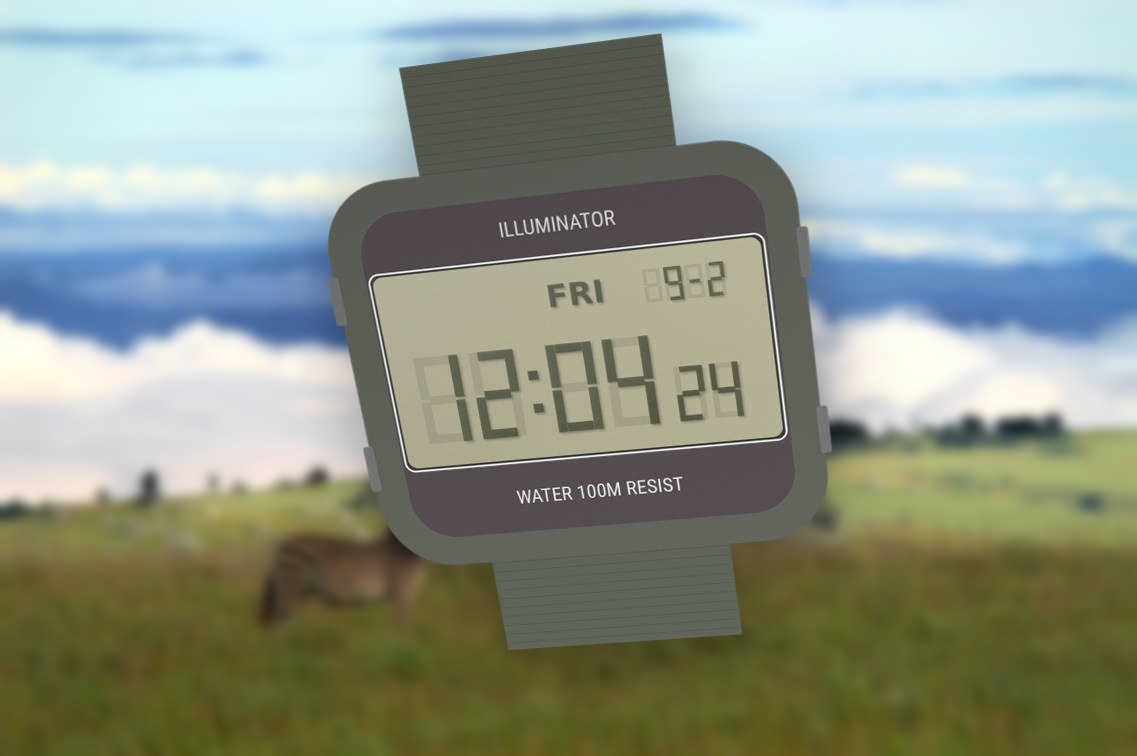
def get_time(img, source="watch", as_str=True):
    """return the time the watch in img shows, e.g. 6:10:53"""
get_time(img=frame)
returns 12:04:24
